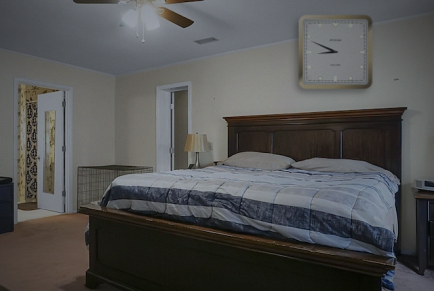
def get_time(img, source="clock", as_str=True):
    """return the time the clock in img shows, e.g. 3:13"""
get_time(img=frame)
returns 8:49
